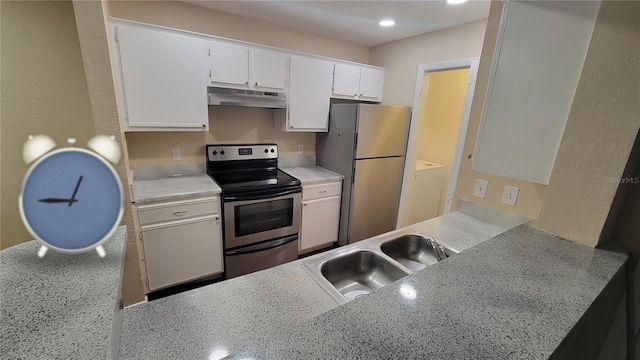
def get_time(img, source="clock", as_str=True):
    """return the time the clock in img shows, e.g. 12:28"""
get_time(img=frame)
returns 12:45
